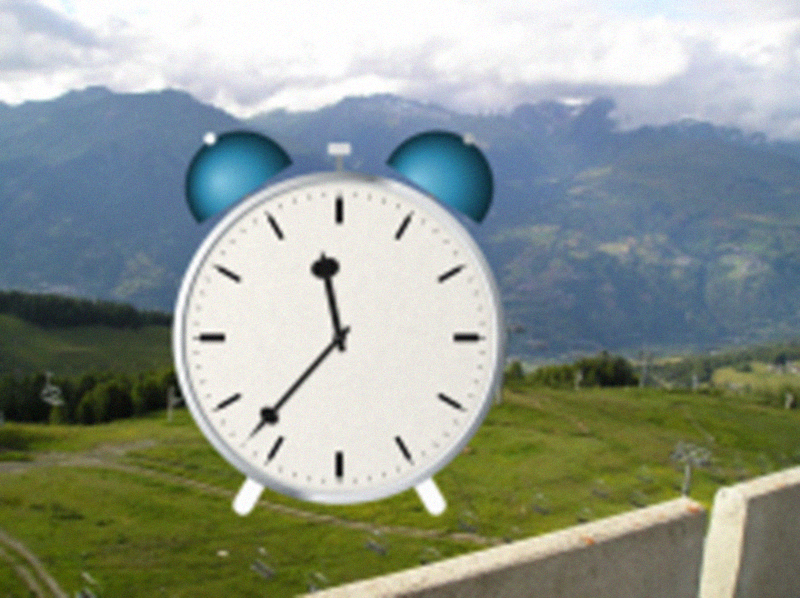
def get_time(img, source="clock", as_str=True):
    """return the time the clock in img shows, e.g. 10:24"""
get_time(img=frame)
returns 11:37
